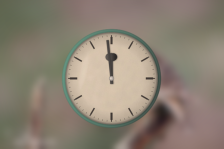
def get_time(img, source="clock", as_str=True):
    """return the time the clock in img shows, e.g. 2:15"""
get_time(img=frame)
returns 11:59
